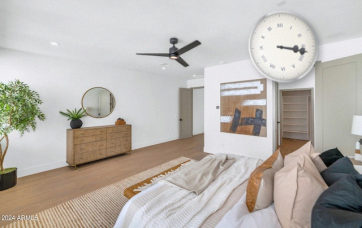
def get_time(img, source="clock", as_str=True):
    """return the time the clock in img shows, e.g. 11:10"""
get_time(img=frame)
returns 3:17
